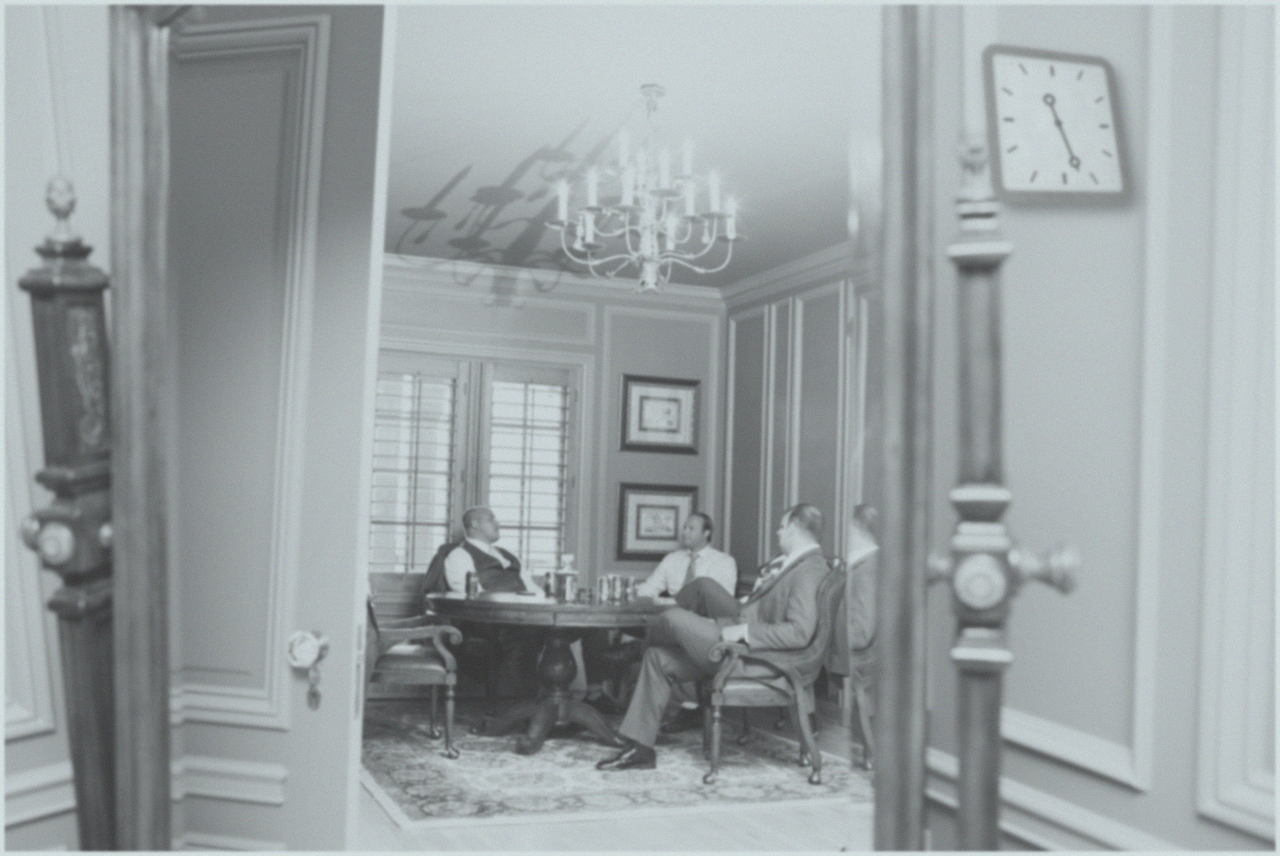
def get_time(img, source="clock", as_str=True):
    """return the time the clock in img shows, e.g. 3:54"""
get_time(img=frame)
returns 11:27
